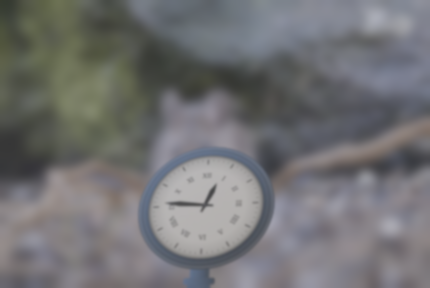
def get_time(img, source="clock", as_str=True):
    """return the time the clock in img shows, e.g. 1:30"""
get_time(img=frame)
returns 12:46
